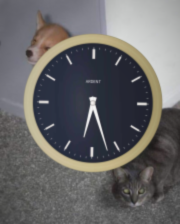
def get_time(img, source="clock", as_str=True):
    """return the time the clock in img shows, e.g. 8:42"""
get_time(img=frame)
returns 6:27
